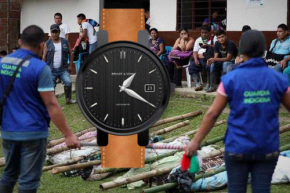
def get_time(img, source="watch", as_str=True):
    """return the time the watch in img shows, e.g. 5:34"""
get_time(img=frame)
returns 1:20
